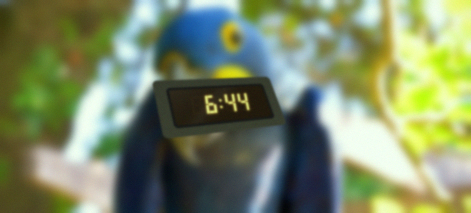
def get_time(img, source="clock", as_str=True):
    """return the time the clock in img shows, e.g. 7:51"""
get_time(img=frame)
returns 6:44
